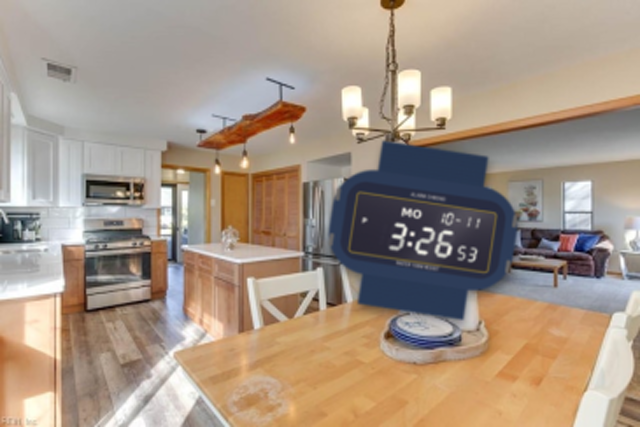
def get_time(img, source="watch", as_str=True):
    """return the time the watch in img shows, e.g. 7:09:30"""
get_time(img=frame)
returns 3:26:53
